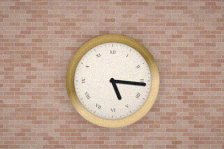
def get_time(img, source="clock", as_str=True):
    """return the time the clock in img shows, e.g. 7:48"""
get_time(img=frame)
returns 5:16
